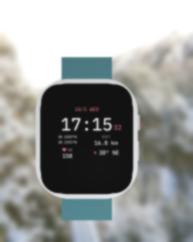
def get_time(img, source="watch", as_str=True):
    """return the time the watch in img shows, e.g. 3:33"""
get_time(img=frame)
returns 17:15
